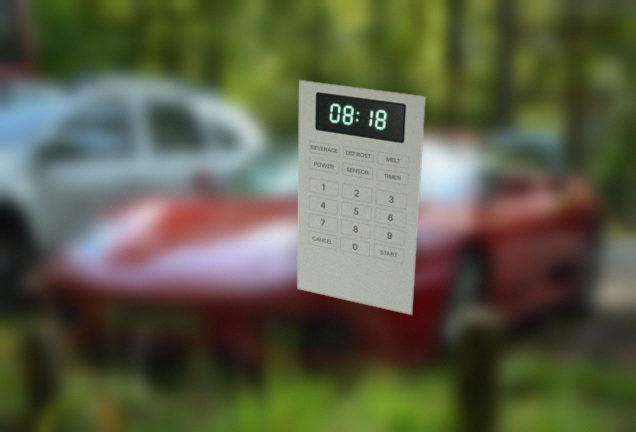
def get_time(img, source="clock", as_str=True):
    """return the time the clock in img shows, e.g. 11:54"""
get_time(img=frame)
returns 8:18
